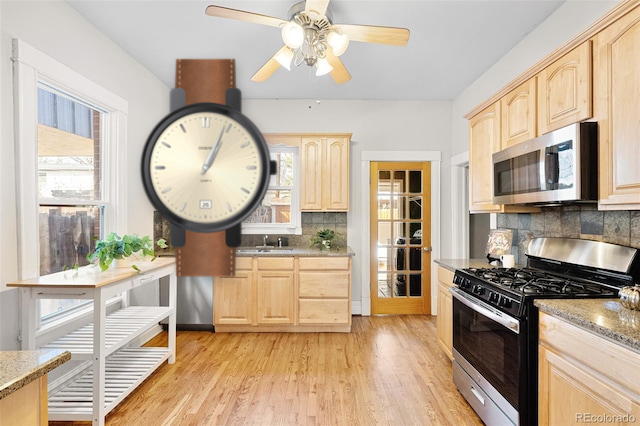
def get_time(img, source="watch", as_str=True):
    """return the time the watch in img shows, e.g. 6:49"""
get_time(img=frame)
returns 1:04
